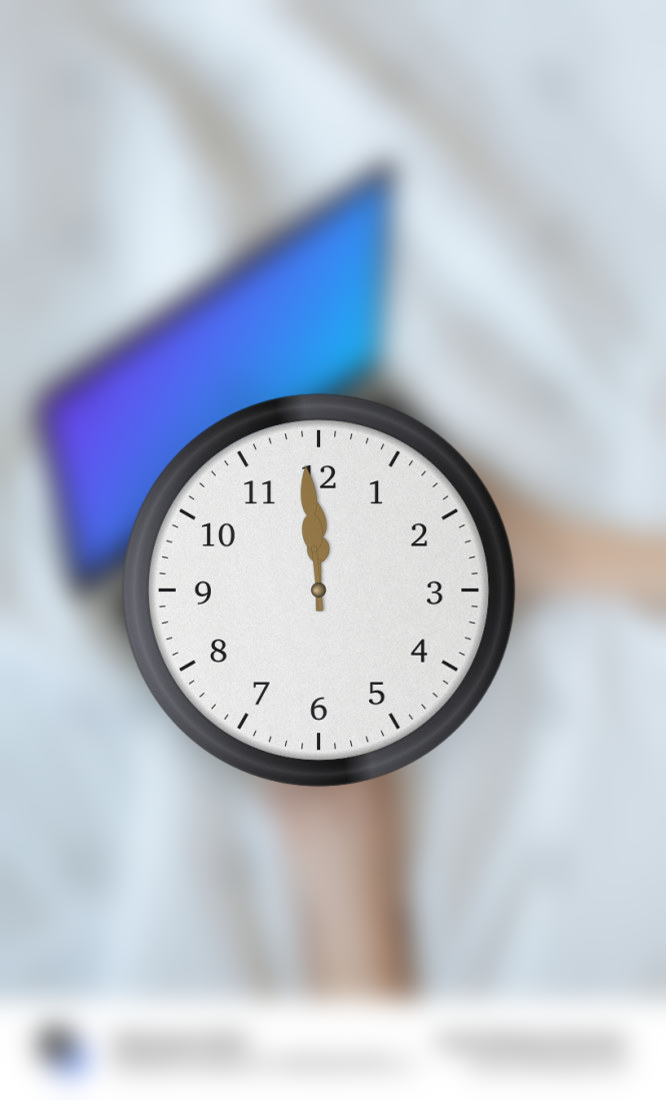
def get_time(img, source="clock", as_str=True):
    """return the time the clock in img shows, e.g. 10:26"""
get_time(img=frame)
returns 11:59
